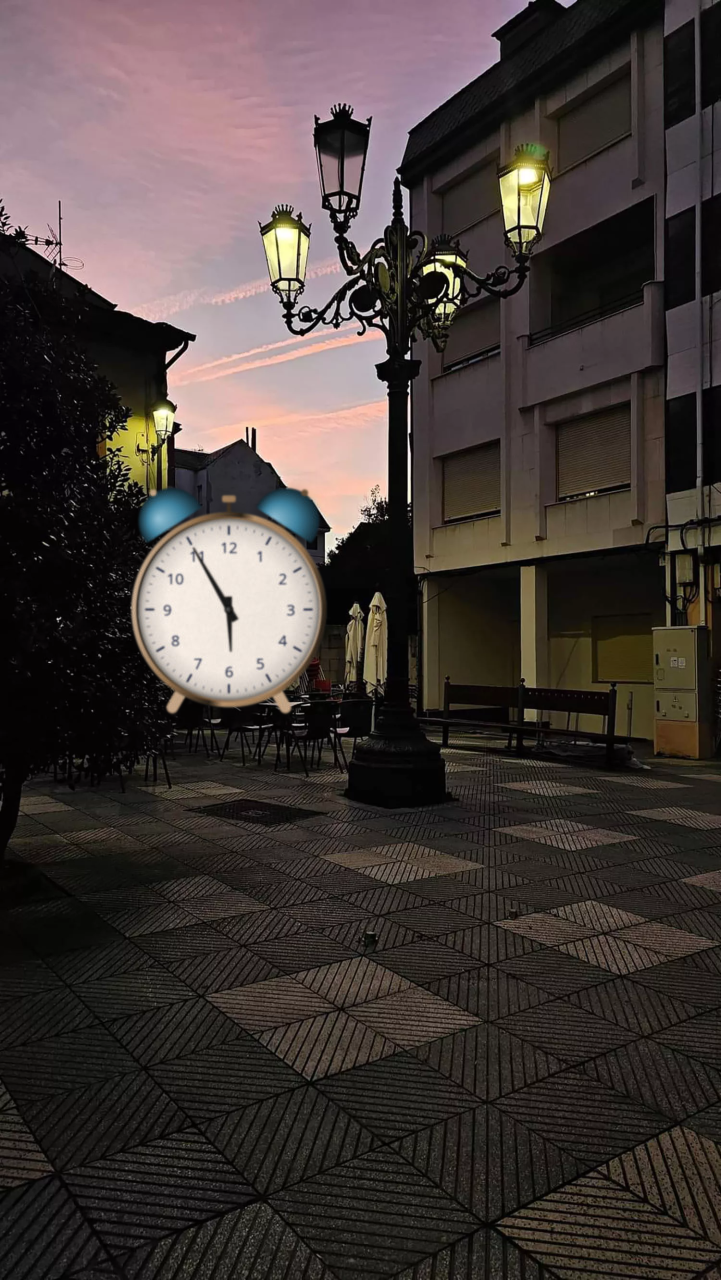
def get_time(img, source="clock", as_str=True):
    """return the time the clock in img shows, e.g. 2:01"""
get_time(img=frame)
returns 5:55
